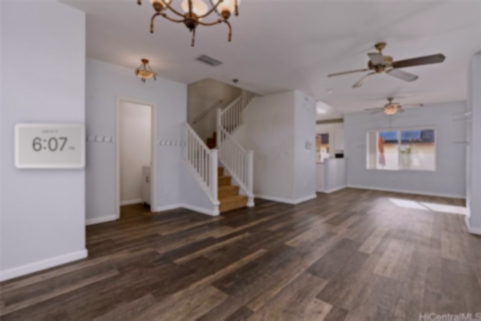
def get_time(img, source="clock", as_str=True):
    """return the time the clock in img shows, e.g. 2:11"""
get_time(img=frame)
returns 6:07
